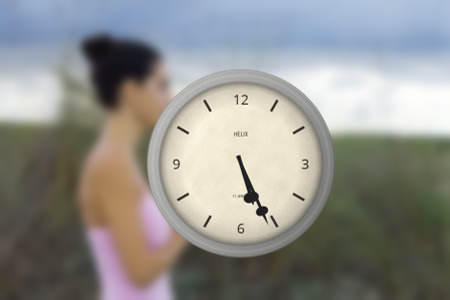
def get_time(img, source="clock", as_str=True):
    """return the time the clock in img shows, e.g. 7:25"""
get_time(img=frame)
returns 5:26
